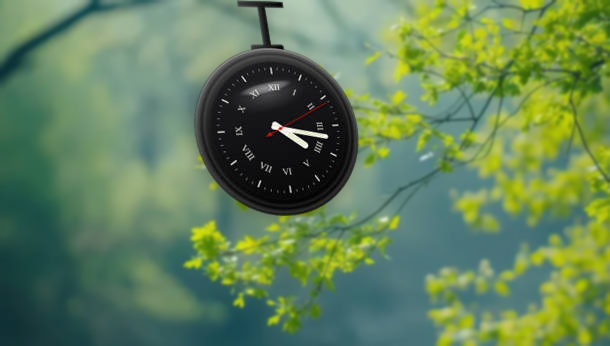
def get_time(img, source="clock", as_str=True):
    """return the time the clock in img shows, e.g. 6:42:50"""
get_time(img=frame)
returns 4:17:11
